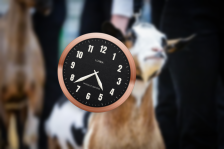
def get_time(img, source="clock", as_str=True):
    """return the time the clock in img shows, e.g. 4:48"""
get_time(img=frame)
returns 4:38
